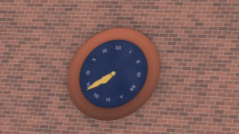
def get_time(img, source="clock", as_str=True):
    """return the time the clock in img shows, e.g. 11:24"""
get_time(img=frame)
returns 7:39
